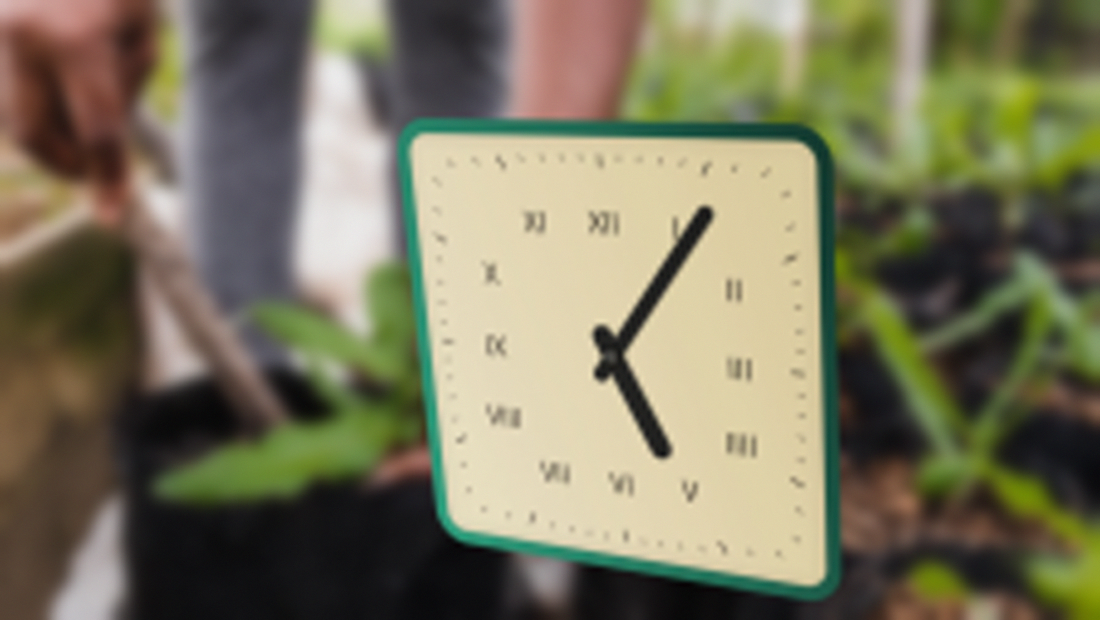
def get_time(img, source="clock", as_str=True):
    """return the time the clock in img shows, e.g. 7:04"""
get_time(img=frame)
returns 5:06
